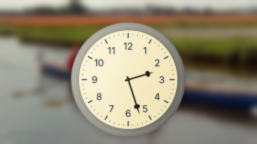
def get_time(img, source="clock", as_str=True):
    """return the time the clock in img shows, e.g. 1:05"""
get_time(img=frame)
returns 2:27
